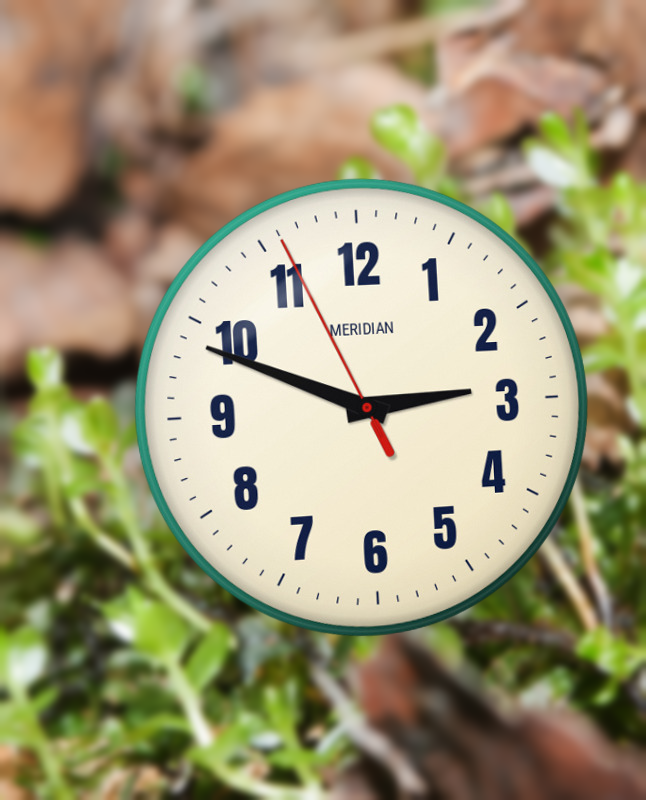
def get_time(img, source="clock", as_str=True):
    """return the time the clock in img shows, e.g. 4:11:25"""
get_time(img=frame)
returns 2:48:56
